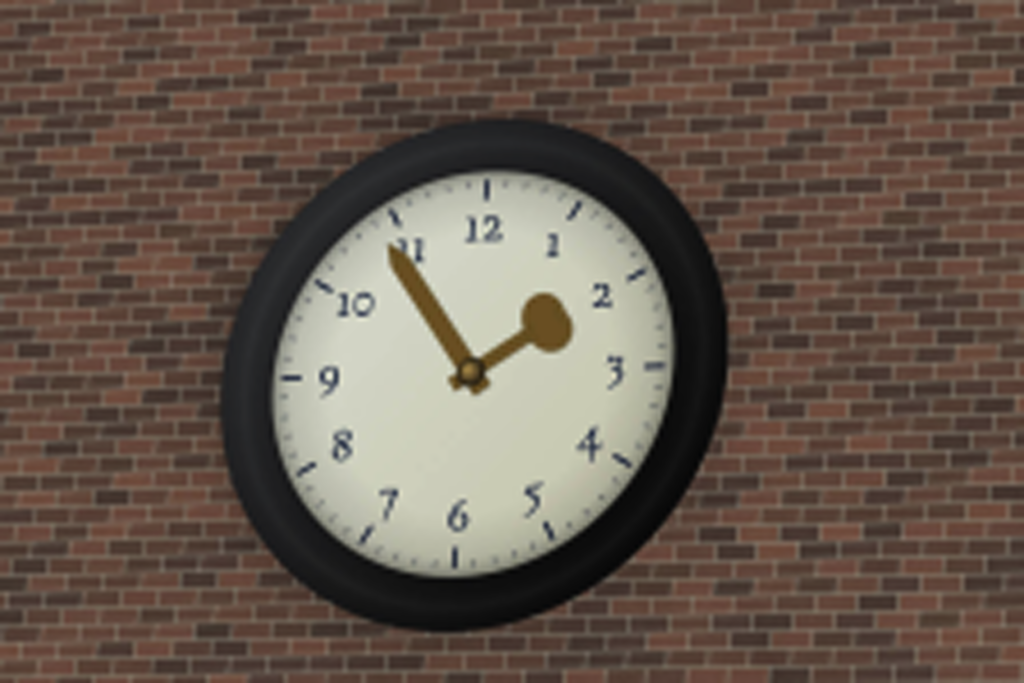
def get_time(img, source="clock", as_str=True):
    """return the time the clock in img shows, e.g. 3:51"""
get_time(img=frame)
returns 1:54
